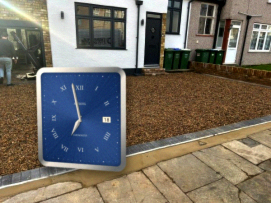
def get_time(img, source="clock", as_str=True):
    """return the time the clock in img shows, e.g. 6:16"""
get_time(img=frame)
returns 6:58
